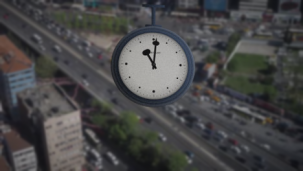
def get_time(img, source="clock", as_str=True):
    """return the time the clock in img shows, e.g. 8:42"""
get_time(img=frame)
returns 11:01
